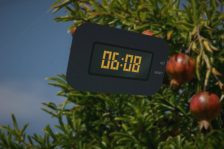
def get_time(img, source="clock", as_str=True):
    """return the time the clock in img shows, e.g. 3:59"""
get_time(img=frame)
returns 6:08
